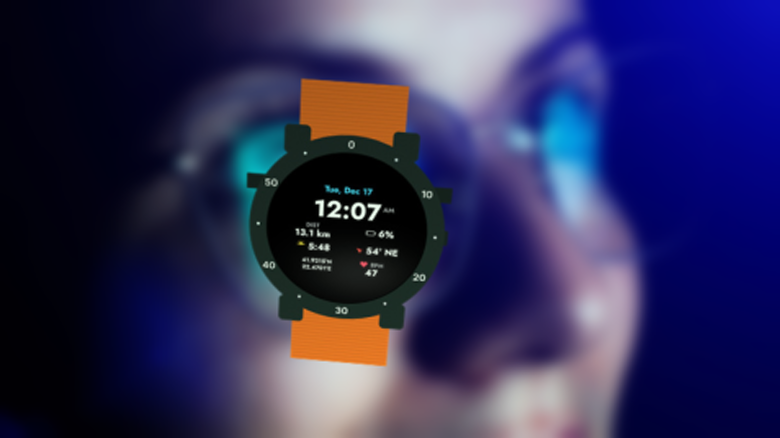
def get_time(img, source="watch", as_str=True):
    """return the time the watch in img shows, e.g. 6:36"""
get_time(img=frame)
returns 12:07
